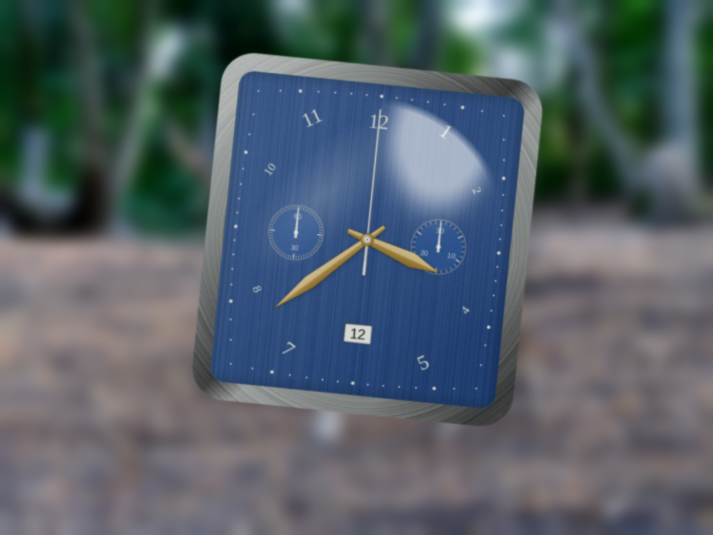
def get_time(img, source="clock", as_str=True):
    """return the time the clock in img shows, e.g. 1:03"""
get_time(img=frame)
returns 3:38
